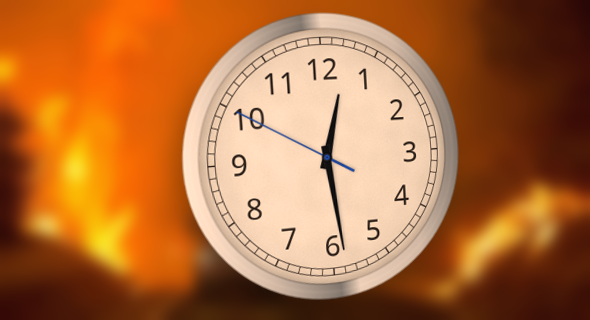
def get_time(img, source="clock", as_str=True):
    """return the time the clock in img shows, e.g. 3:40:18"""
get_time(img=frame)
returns 12:28:50
